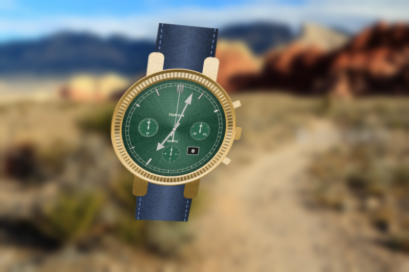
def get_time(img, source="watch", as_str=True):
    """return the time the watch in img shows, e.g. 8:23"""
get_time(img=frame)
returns 7:03
